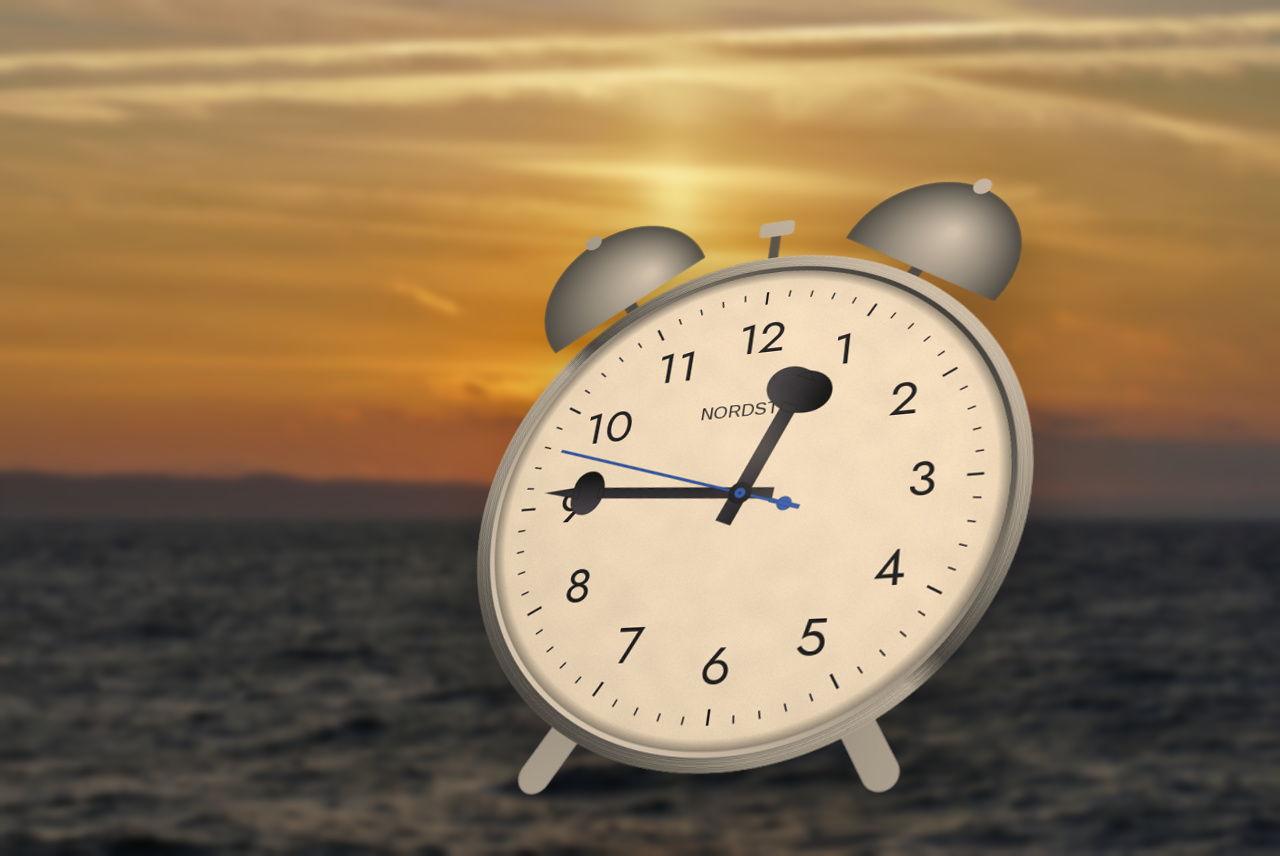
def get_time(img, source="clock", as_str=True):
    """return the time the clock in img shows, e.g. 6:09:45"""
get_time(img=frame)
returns 12:45:48
